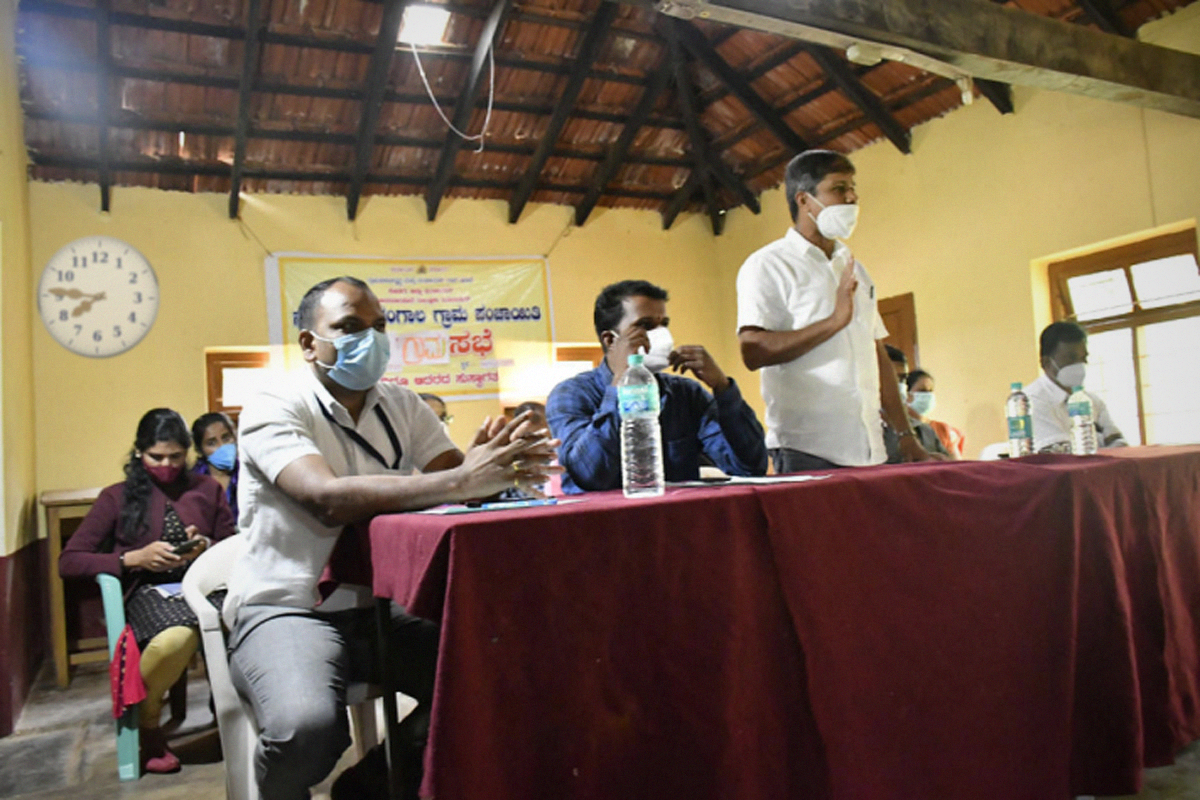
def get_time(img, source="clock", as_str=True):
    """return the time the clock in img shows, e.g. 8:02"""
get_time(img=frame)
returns 7:46
